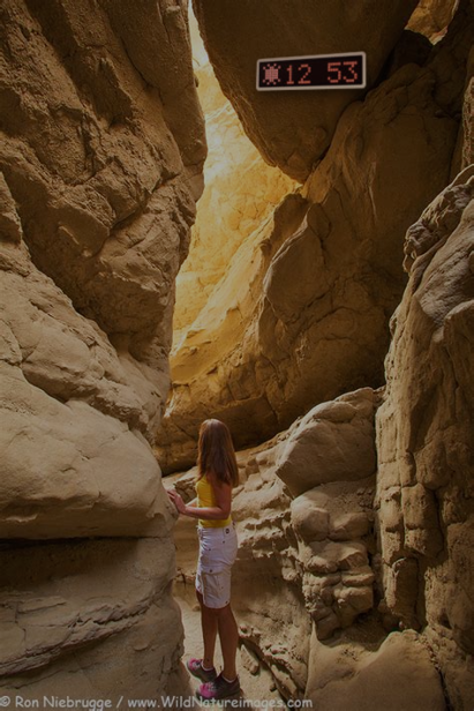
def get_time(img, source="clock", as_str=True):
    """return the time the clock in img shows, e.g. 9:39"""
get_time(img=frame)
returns 12:53
